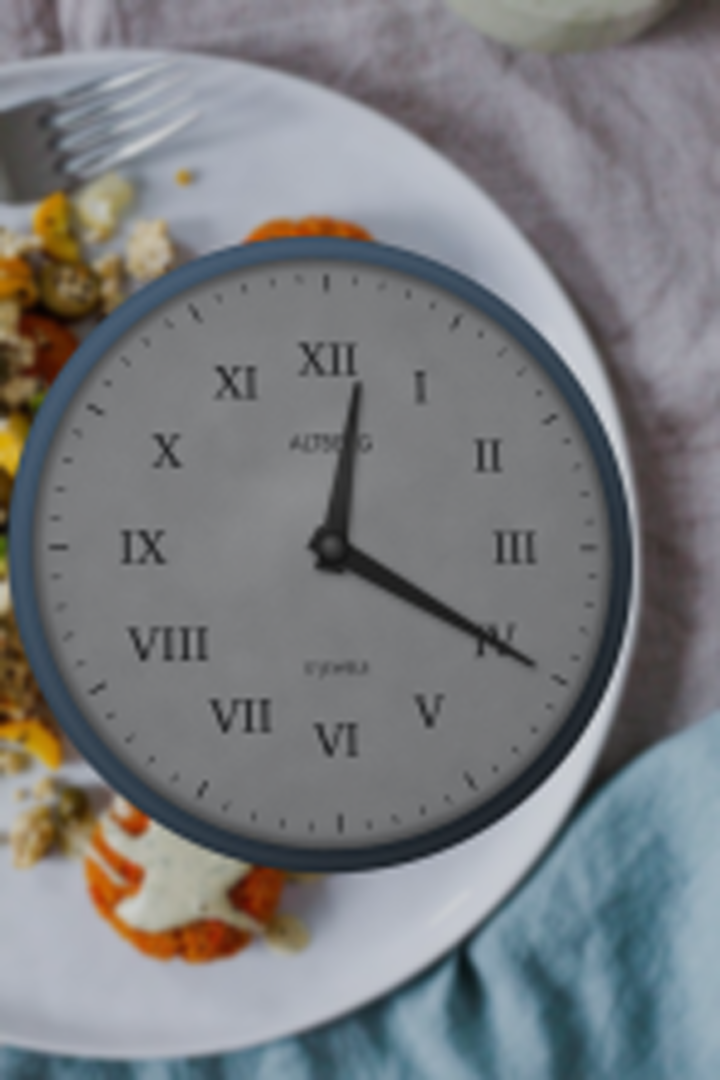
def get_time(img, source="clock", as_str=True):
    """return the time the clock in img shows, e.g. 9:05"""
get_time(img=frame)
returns 12:20
